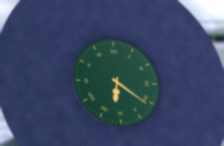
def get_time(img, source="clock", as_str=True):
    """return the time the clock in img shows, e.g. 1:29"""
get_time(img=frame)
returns 6:21
